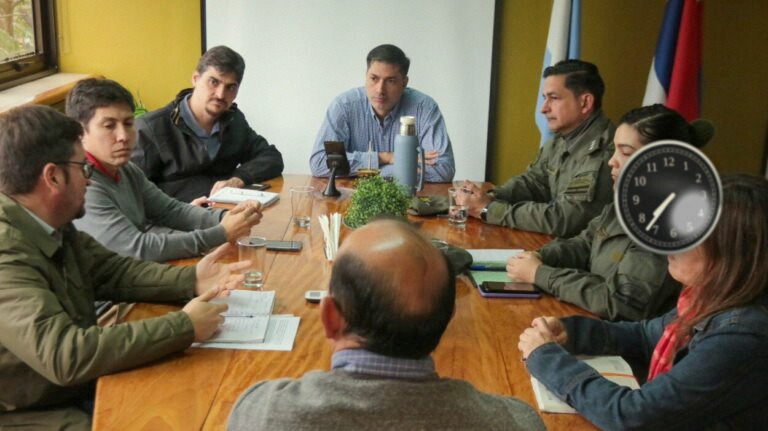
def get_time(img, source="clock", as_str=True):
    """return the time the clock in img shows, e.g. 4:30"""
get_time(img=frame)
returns 7:37
